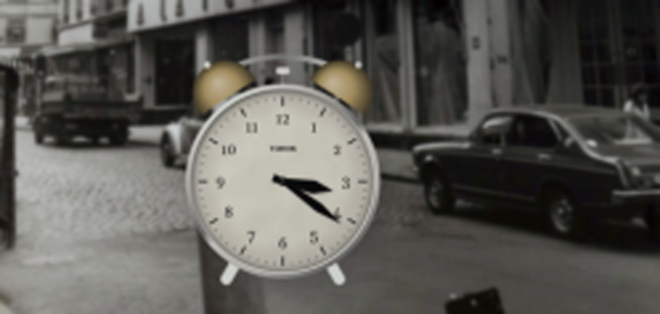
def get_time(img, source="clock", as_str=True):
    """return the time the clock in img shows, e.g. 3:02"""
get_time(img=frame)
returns 3:21
